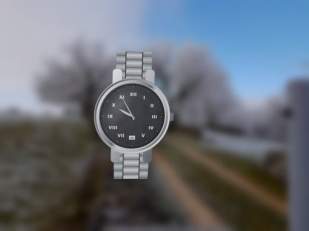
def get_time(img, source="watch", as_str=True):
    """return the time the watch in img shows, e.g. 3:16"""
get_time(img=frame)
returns 9:55
